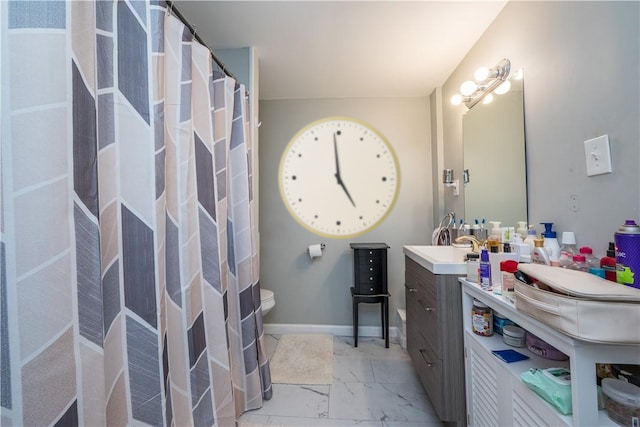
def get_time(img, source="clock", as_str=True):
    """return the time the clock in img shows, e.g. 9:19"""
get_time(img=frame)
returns 4:59
